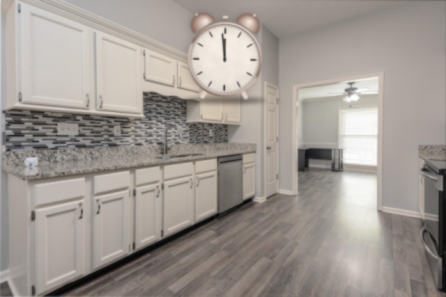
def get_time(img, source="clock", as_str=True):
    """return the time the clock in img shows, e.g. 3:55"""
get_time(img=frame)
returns 11:59
